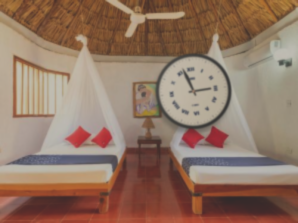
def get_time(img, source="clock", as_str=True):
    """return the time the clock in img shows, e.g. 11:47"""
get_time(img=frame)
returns 2:57
